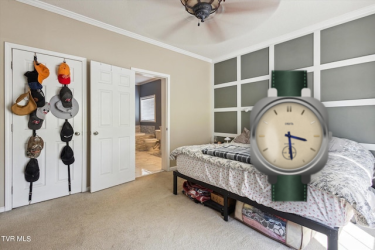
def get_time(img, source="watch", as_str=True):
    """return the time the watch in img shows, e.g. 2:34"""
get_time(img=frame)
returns 3:29
